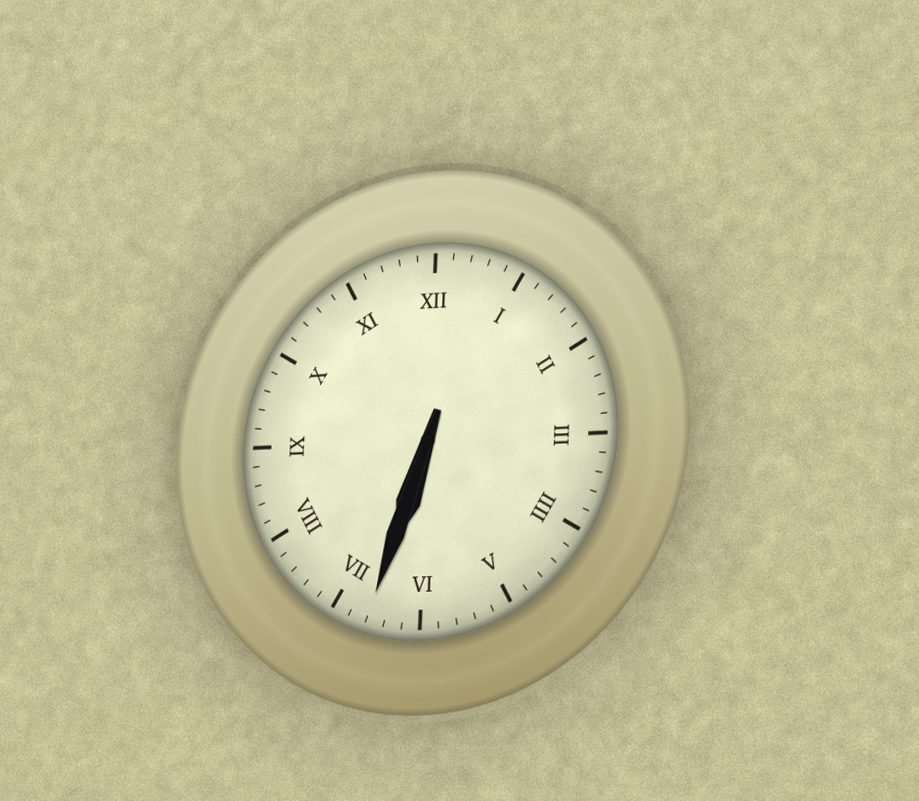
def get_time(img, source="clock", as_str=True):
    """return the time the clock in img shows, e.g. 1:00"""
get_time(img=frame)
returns 6:33
